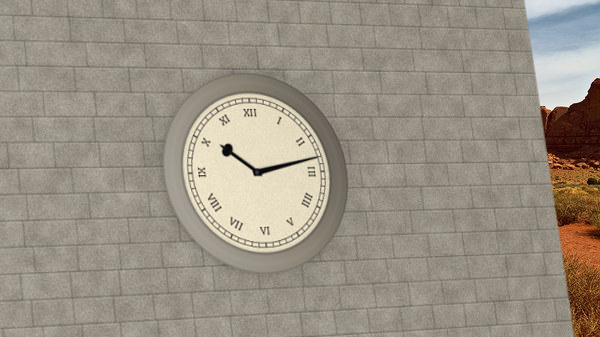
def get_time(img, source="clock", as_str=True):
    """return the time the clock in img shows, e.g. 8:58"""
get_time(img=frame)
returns 10:13
